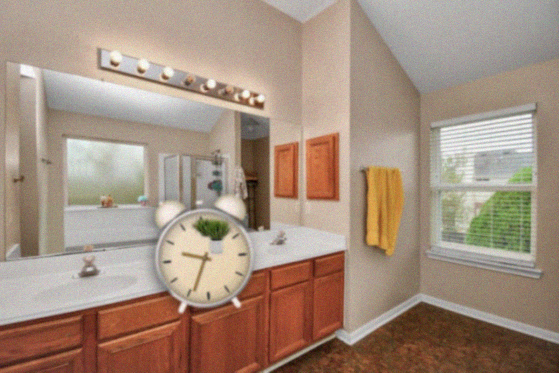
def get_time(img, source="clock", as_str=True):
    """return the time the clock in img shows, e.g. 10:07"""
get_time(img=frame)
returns 9:34
